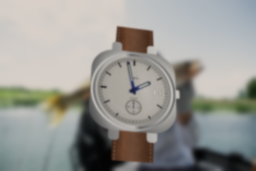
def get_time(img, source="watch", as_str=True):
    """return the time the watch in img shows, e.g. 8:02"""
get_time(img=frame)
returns 1:58
